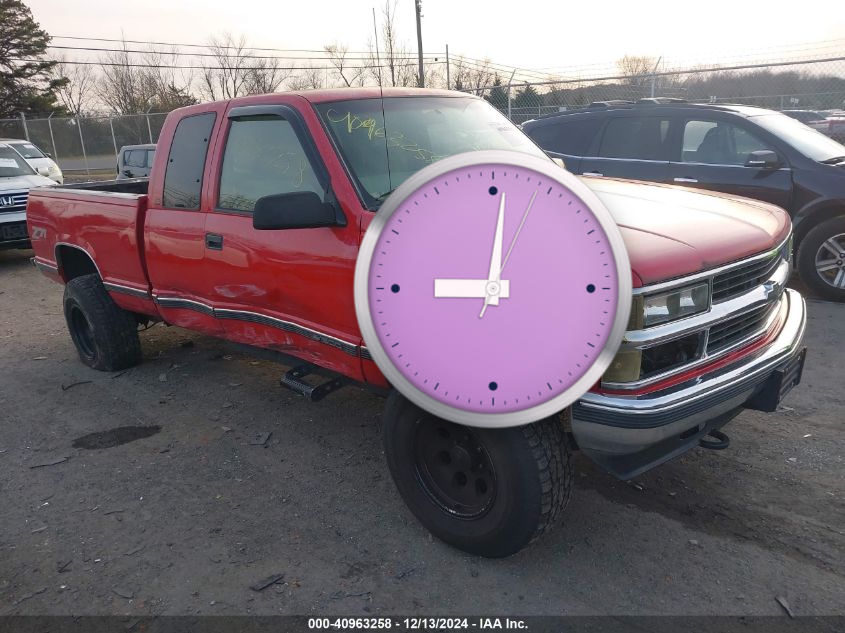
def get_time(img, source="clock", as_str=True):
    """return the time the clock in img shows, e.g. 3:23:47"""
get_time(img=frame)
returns 9:01:04
